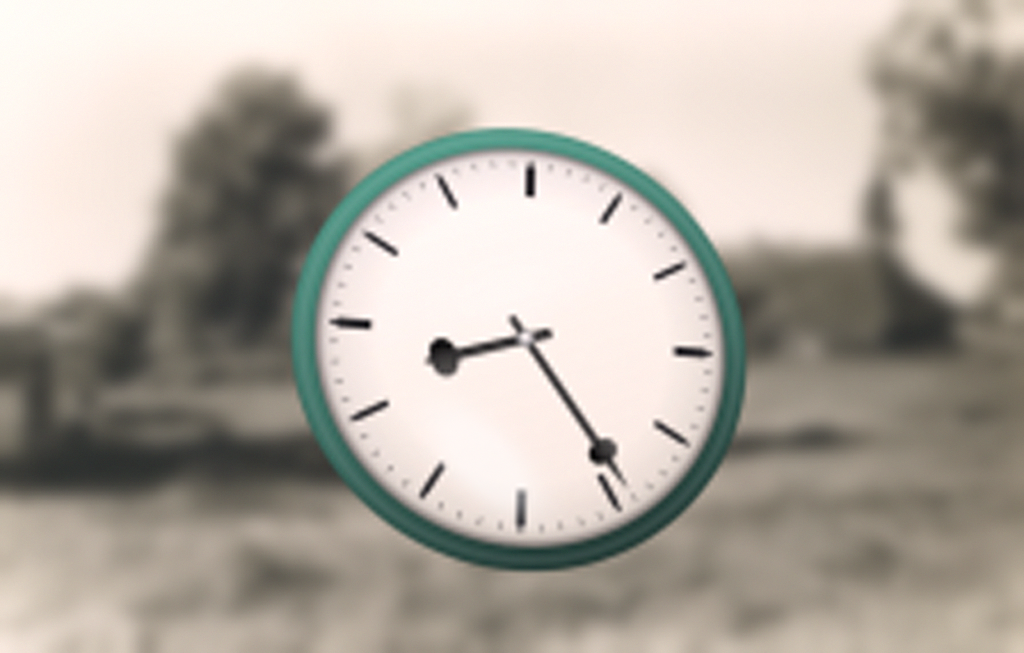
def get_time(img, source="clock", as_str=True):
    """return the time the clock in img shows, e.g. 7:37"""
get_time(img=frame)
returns 8:24
